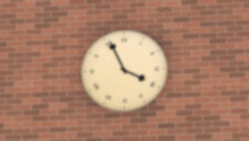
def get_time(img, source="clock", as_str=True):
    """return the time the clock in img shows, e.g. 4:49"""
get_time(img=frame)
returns 3:56
